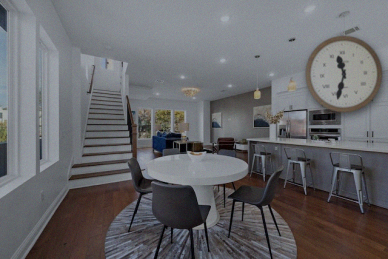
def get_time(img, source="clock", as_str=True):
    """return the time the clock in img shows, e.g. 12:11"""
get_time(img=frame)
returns 11:33
